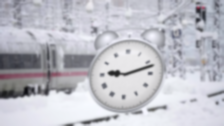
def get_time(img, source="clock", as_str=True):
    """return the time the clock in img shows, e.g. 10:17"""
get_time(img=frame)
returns 9:12
